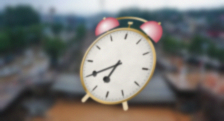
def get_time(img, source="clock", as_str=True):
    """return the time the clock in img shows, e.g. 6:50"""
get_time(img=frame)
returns 6:40
